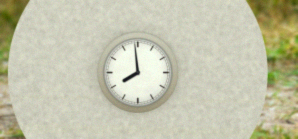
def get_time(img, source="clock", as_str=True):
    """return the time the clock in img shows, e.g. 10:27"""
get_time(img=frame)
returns 7:59
